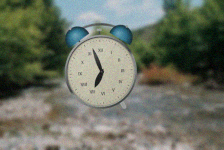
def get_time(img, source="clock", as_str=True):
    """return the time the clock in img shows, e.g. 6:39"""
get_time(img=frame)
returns 6:57
